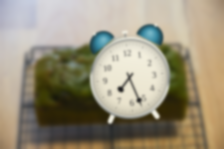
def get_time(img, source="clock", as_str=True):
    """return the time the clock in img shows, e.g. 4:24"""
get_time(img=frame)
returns 7:27
